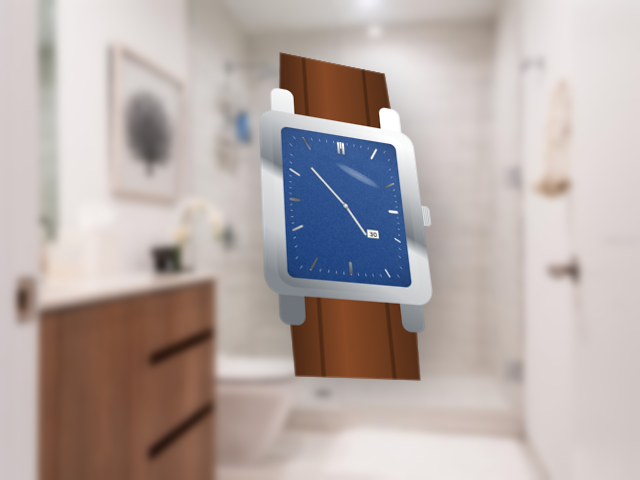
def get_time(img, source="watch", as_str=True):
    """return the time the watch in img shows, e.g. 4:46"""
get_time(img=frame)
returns 4:53
